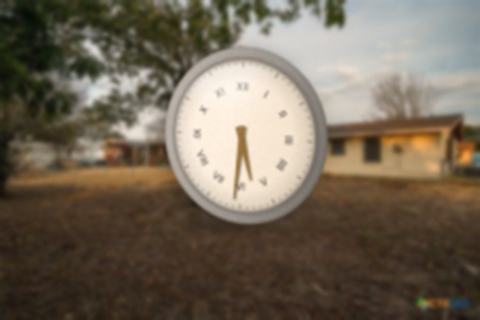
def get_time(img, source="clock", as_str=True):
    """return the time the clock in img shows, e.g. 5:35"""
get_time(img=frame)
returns 5:31
